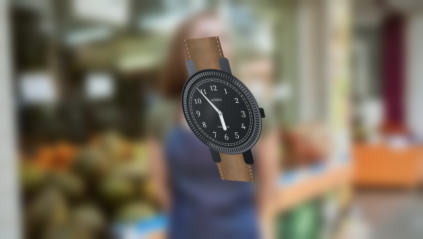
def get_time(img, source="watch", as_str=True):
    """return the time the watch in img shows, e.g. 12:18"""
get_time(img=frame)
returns 5:54
